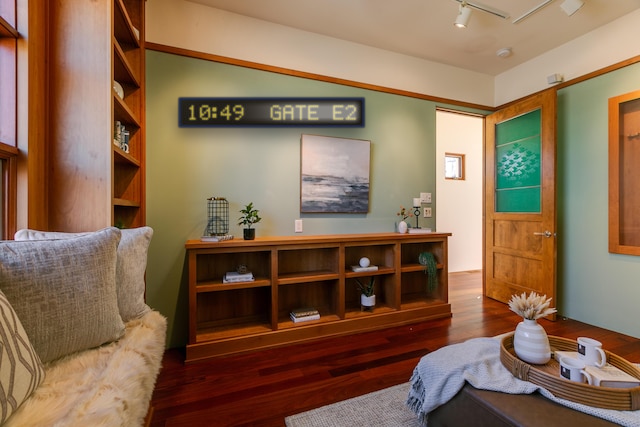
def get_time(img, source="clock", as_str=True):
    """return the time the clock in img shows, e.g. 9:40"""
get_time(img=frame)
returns 10:49
